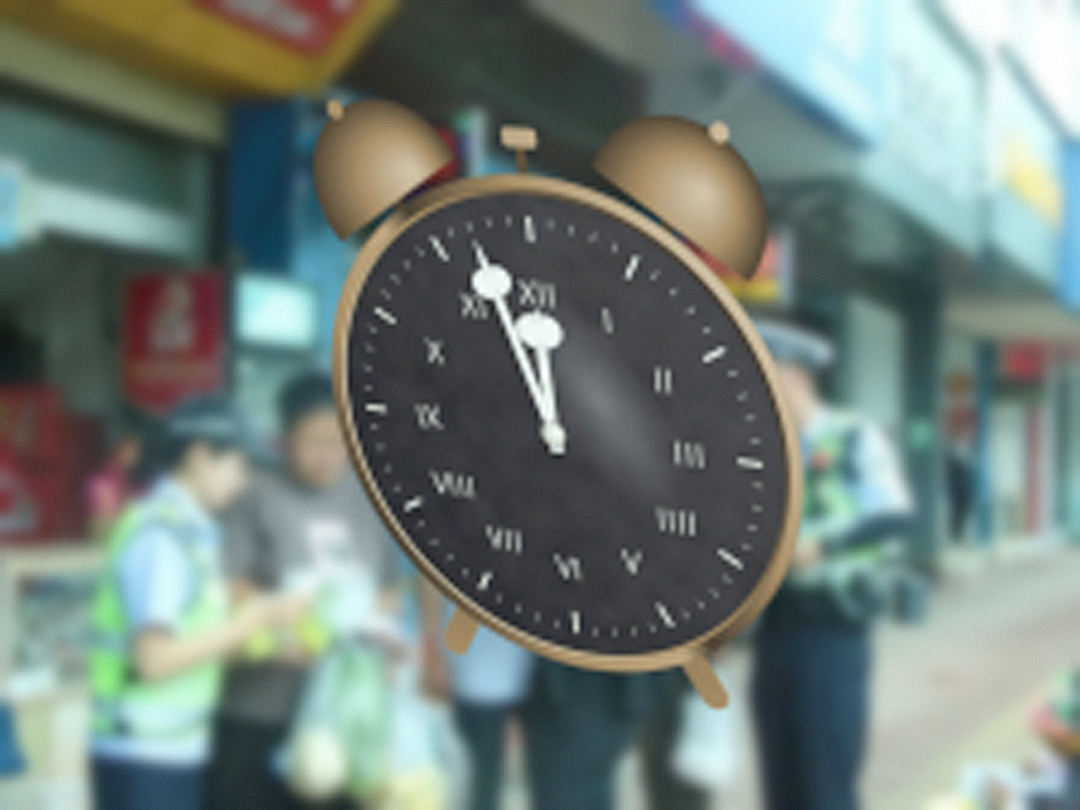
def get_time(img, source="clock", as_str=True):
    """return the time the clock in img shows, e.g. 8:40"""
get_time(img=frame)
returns 11:57
